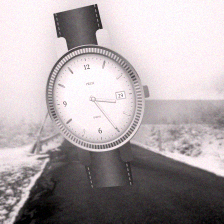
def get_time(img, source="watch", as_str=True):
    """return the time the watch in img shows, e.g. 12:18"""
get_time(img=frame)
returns 3:25
